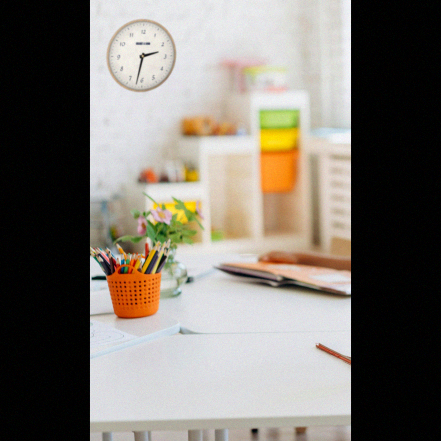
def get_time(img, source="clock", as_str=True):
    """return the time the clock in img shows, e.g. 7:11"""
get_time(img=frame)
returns 2:32
